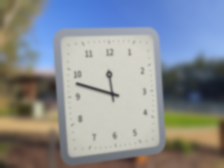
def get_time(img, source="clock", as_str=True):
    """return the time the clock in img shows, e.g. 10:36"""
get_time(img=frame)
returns 11:48
